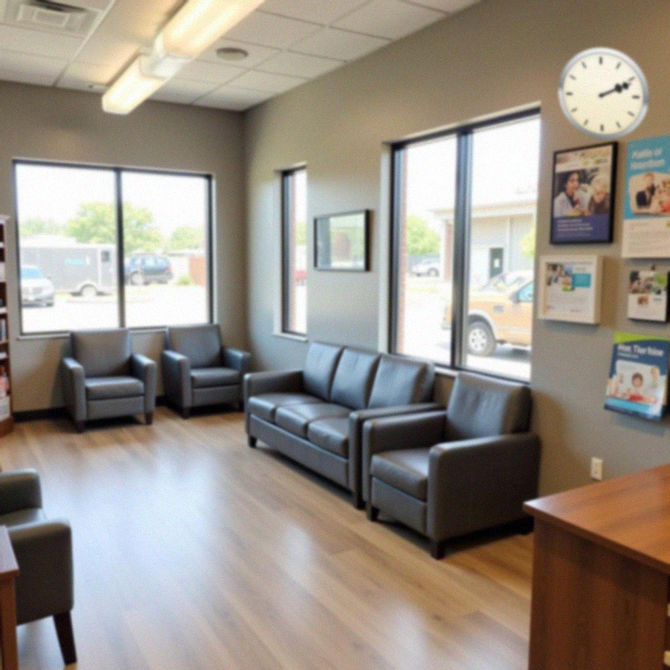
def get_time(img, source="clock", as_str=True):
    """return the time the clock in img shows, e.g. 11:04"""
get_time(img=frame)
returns 2:11
